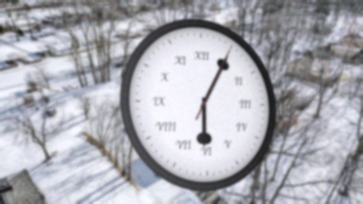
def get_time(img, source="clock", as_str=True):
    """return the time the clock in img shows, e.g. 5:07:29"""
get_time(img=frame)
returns 6:05:05
